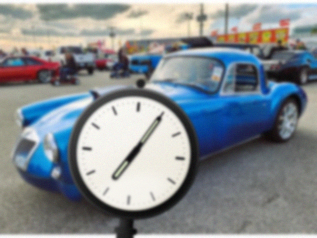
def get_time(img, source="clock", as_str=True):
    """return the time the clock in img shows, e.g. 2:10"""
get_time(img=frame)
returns 7:05
